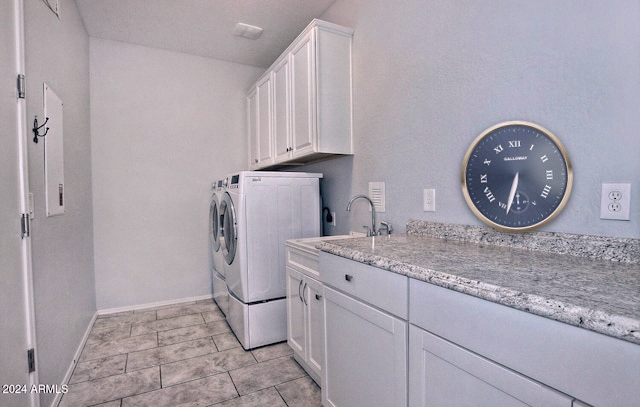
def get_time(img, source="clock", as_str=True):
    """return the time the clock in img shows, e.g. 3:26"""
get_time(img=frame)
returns 6:33
